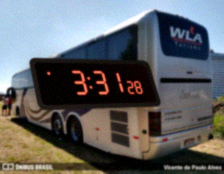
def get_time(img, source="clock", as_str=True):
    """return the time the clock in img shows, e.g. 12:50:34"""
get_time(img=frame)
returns 3:31:28
